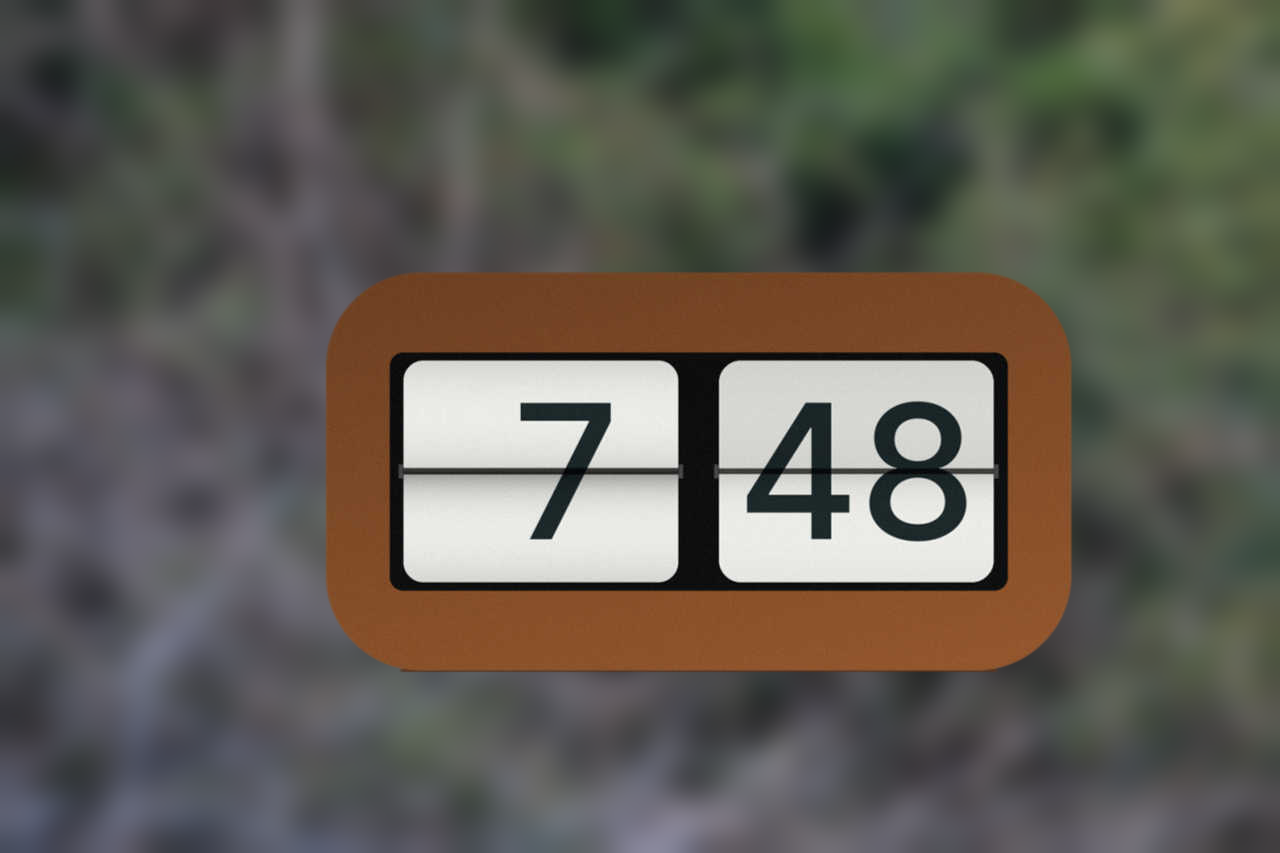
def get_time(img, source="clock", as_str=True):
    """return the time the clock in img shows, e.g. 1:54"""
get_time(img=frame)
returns 7:48
